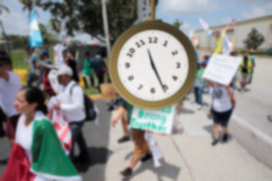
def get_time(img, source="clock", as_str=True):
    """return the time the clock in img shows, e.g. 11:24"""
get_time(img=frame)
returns 11:26
